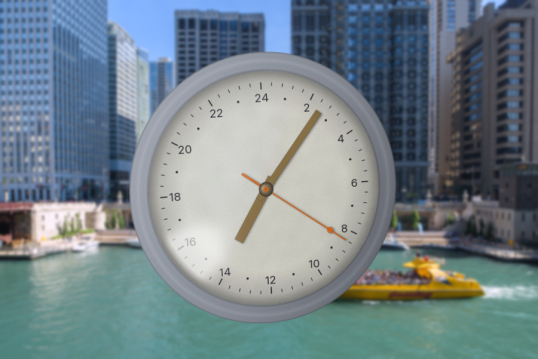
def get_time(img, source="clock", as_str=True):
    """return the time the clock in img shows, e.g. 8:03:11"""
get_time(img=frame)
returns 14:06:21
